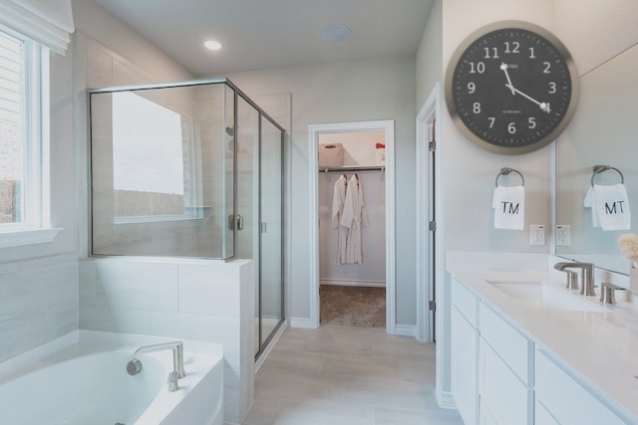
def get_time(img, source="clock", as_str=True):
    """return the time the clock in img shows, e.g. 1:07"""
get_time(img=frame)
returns 11:20
